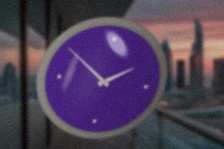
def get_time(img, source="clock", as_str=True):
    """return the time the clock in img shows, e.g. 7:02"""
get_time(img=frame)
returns 1:51
